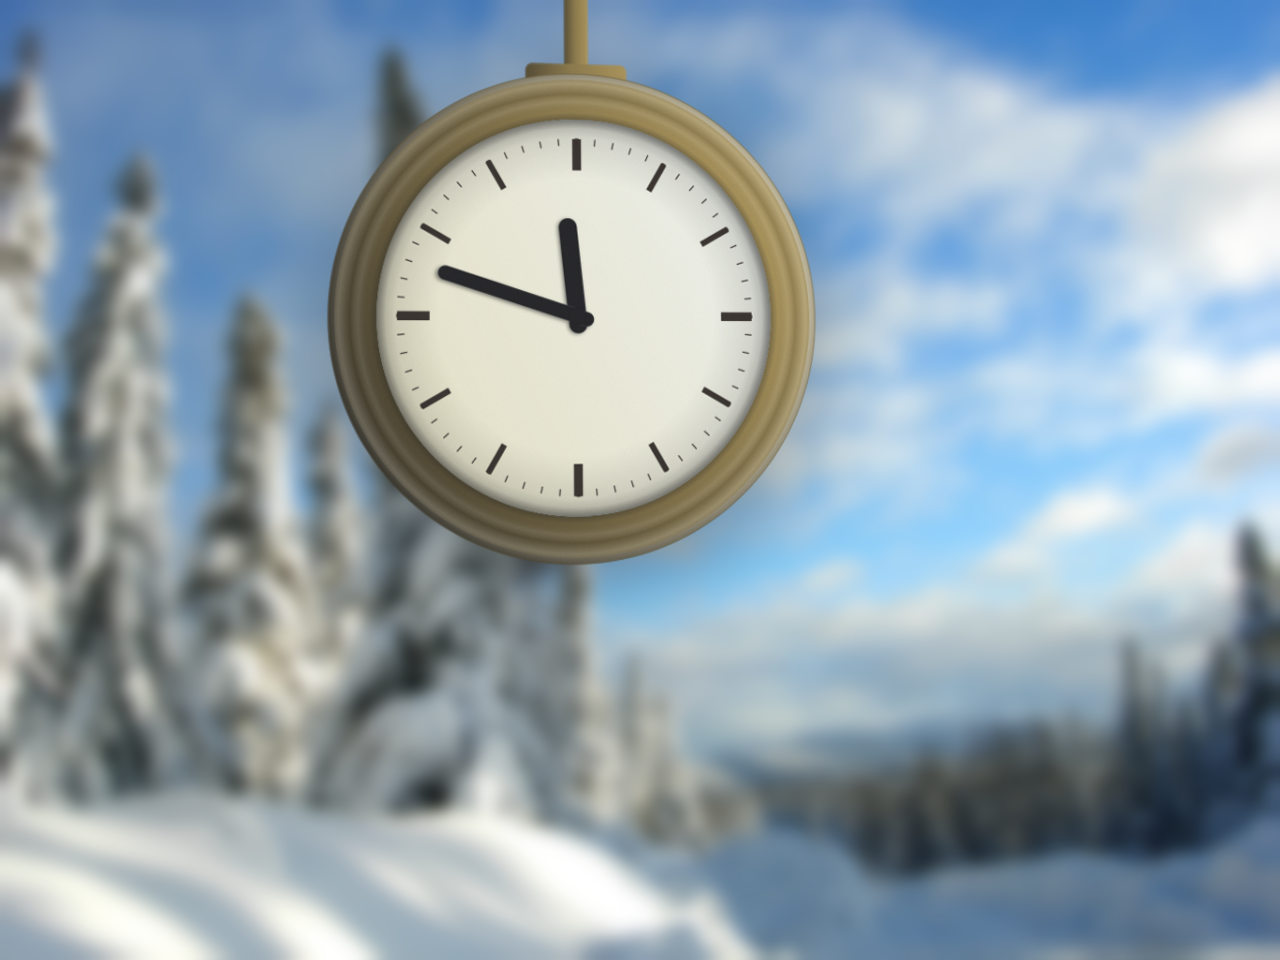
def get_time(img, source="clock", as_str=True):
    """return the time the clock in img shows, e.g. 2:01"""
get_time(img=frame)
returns 11:48
